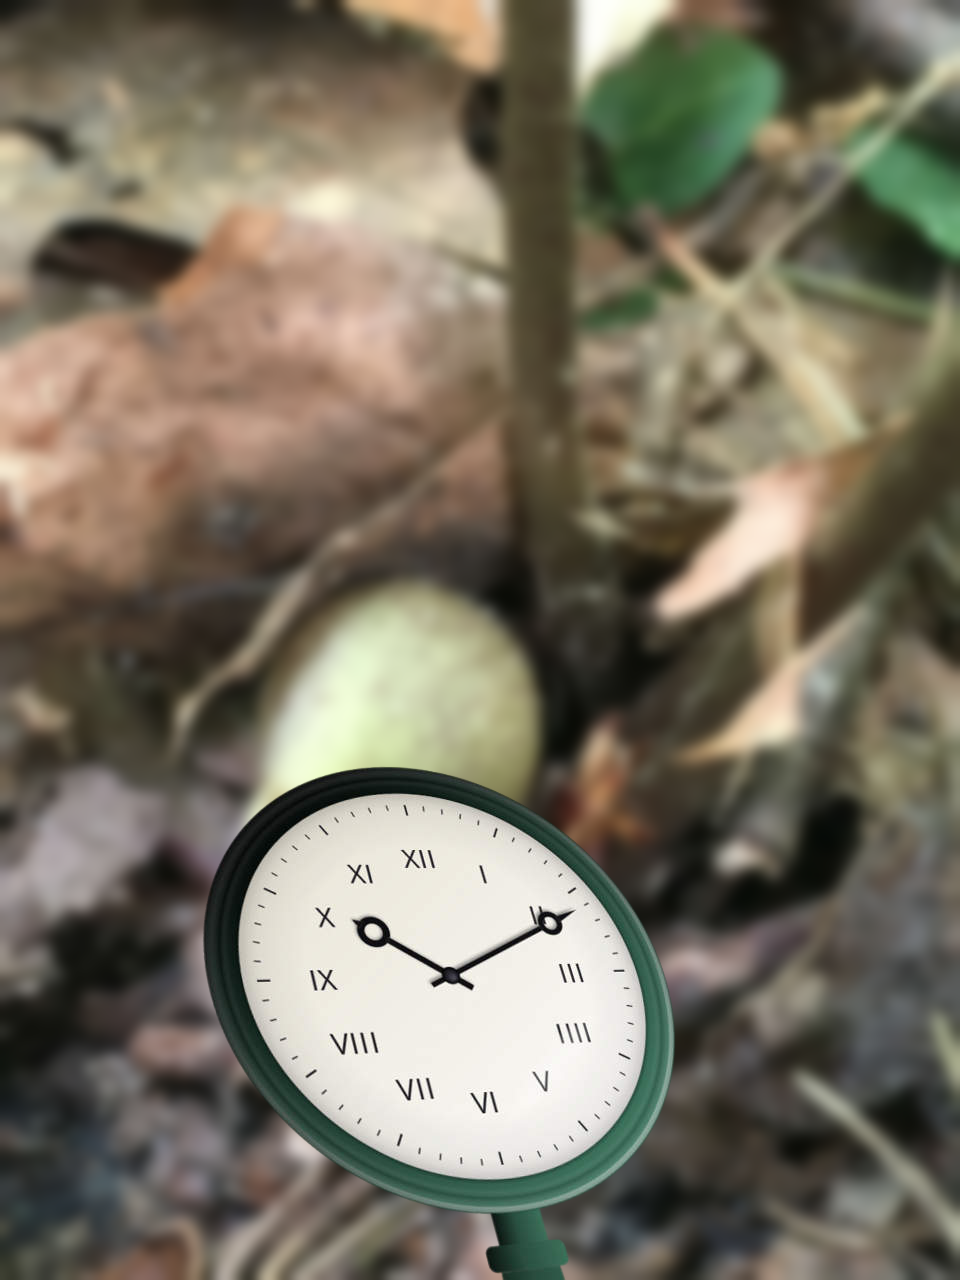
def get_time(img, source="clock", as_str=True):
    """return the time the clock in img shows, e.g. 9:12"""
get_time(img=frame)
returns 10:11
